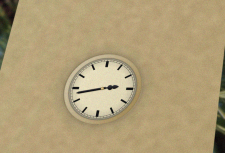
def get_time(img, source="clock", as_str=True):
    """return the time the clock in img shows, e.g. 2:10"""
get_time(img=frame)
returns 2:43
